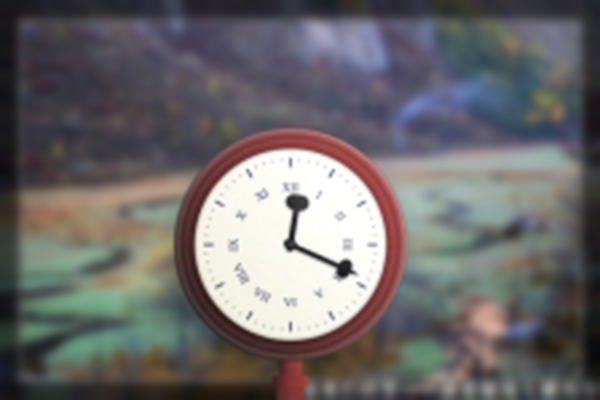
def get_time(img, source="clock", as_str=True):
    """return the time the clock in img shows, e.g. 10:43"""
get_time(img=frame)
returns 12:19
